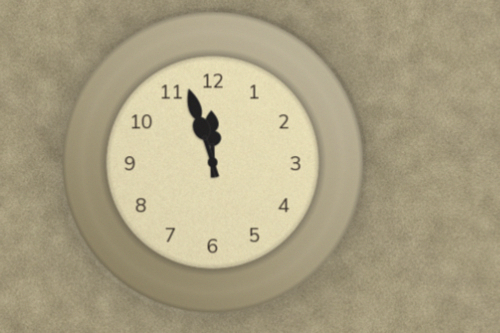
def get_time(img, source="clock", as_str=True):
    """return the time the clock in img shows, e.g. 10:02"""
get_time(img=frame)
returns 11:57
